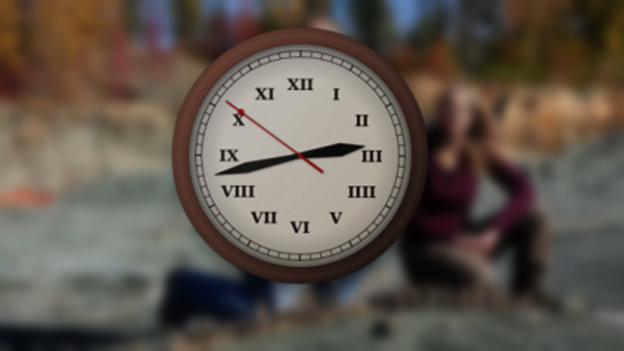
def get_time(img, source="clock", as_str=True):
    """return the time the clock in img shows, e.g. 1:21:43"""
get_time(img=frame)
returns 2:42:51
